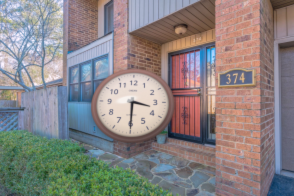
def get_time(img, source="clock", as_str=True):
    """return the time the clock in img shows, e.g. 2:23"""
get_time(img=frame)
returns 3:30
